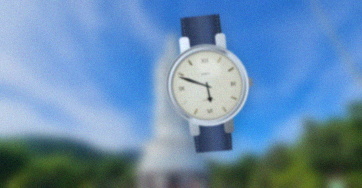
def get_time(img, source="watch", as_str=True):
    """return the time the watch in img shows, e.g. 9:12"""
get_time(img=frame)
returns 5:49
